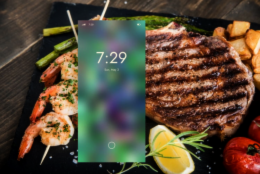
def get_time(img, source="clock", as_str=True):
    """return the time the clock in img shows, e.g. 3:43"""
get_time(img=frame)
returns 7:29
